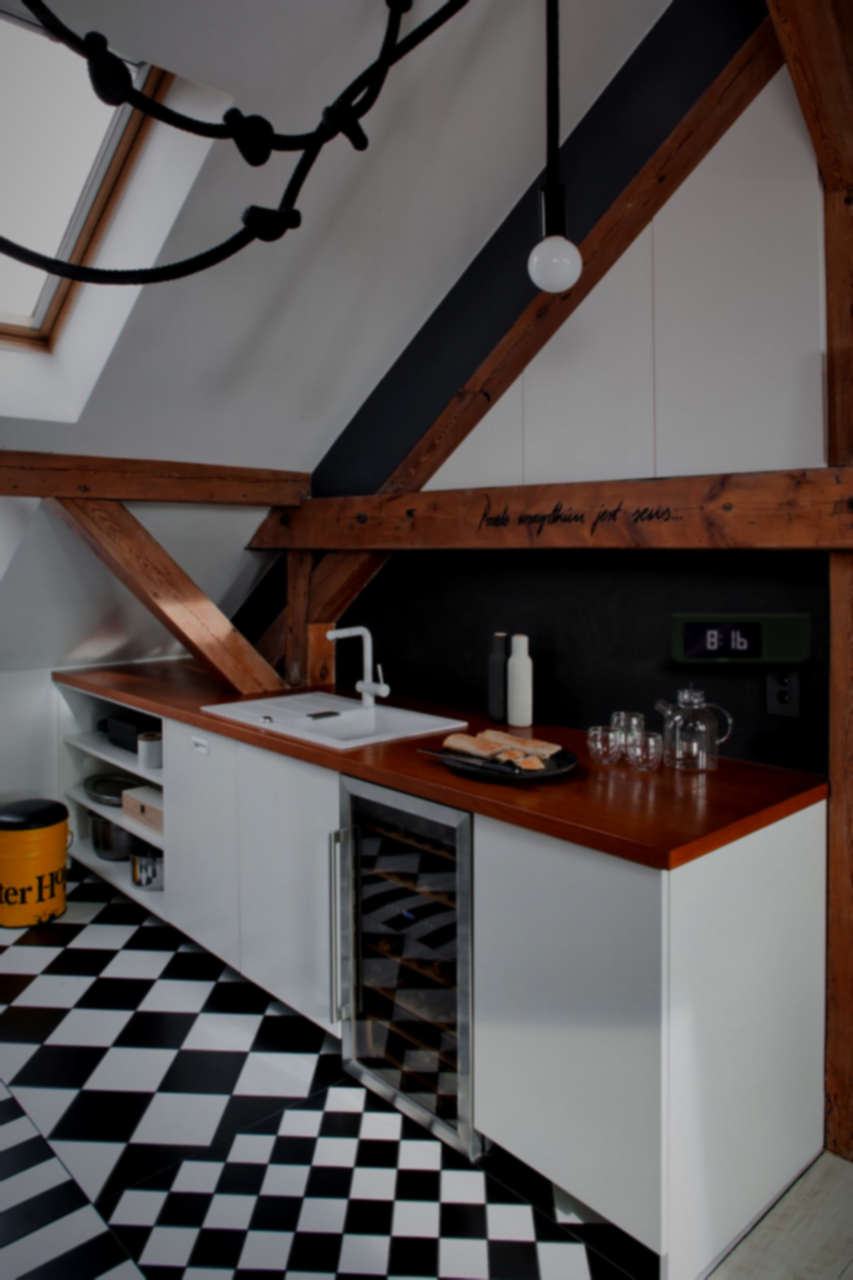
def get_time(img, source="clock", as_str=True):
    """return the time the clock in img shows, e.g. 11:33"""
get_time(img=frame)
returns 8:16
